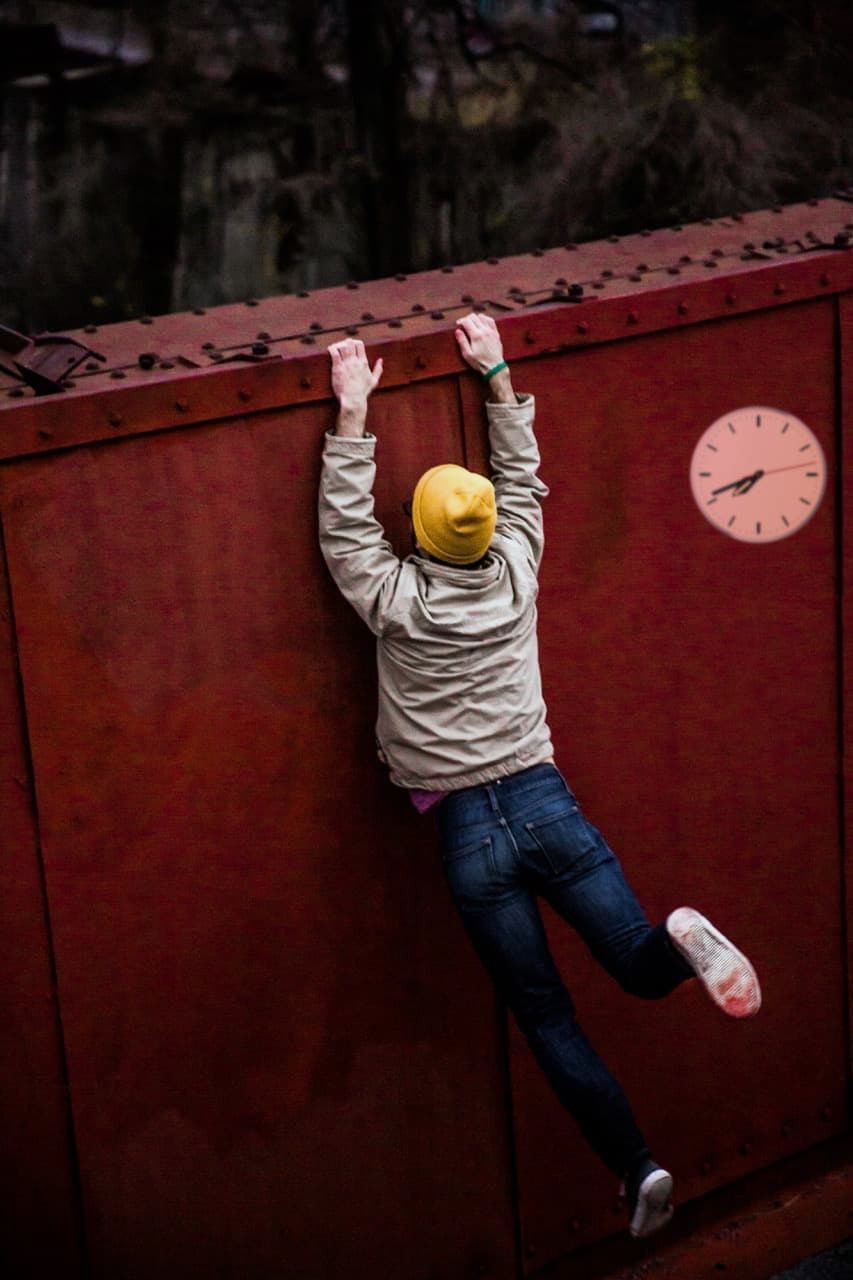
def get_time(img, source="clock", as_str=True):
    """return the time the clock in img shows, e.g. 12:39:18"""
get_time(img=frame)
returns 7:41:13
